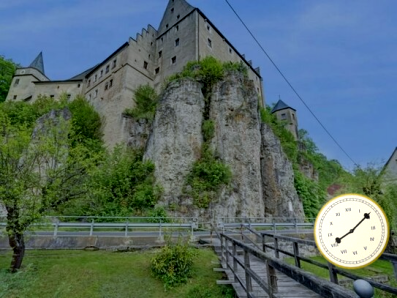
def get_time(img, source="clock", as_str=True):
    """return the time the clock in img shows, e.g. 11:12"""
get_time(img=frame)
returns 8:09
